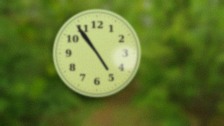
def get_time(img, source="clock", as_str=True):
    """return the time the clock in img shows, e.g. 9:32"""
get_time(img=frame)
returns 4:54
